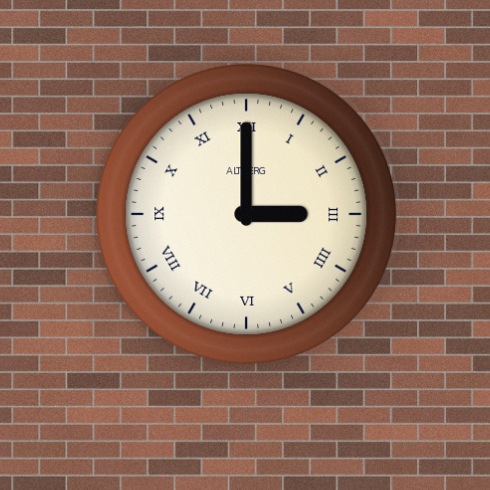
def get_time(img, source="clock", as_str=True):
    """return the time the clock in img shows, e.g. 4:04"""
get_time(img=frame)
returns 3:00
